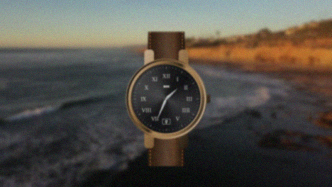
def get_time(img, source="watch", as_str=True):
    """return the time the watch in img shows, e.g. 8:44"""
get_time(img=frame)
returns 1:34
